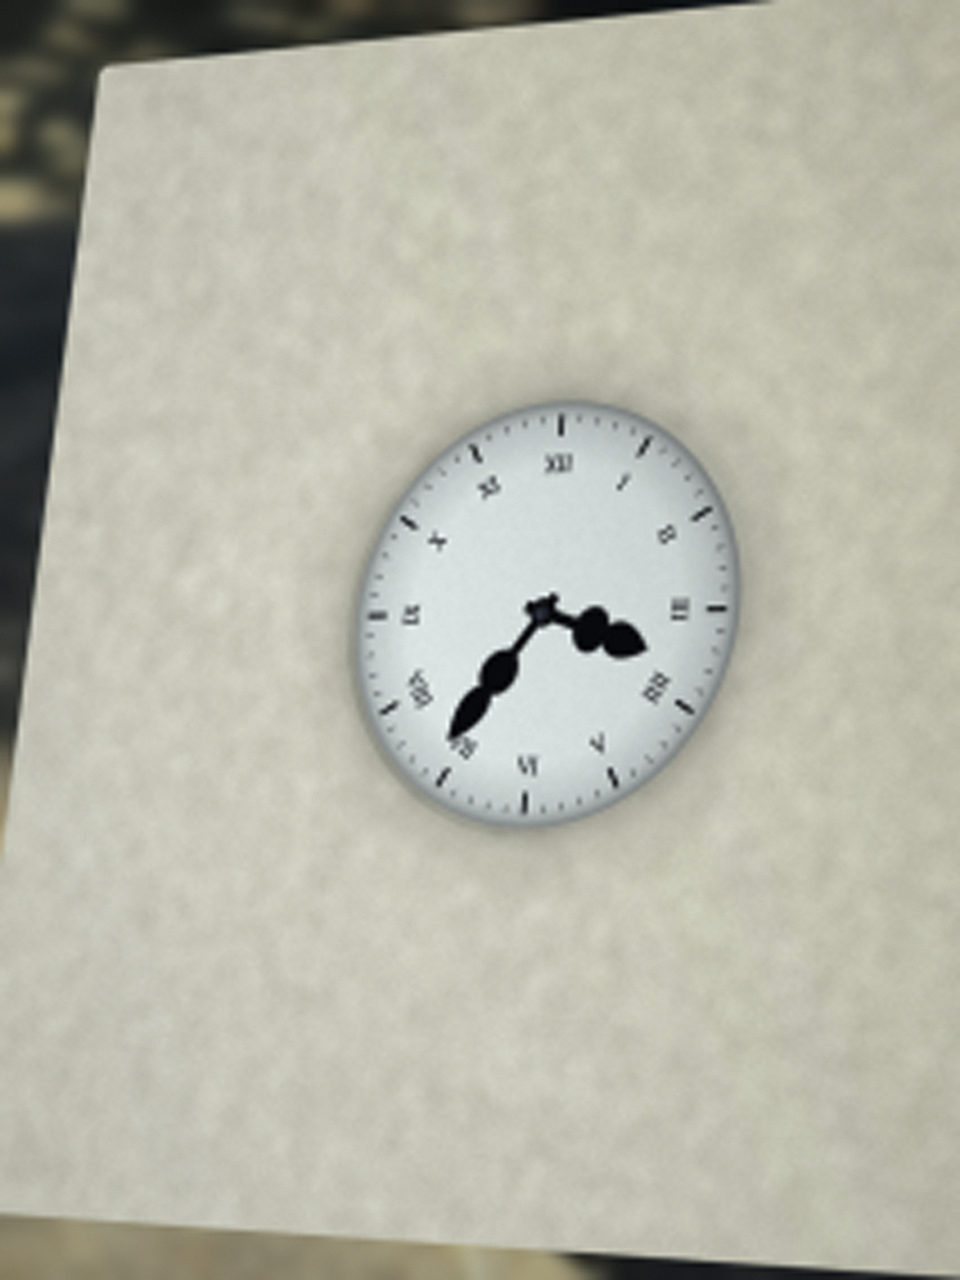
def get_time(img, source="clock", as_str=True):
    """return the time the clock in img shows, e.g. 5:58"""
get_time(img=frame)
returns 3:36
